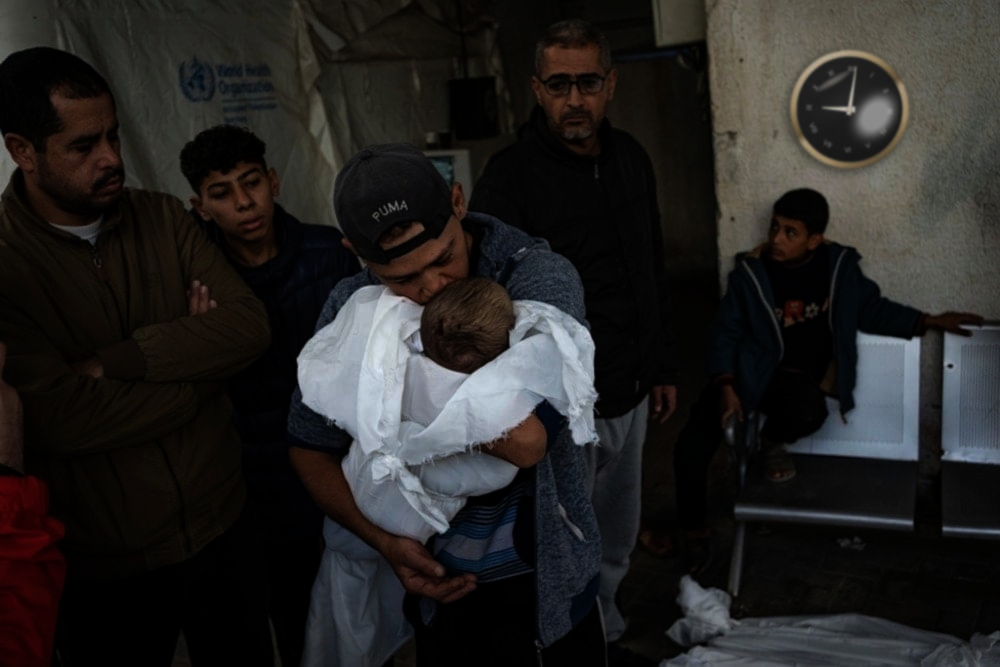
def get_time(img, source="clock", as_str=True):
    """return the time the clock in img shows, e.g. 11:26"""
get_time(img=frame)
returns 9:01
